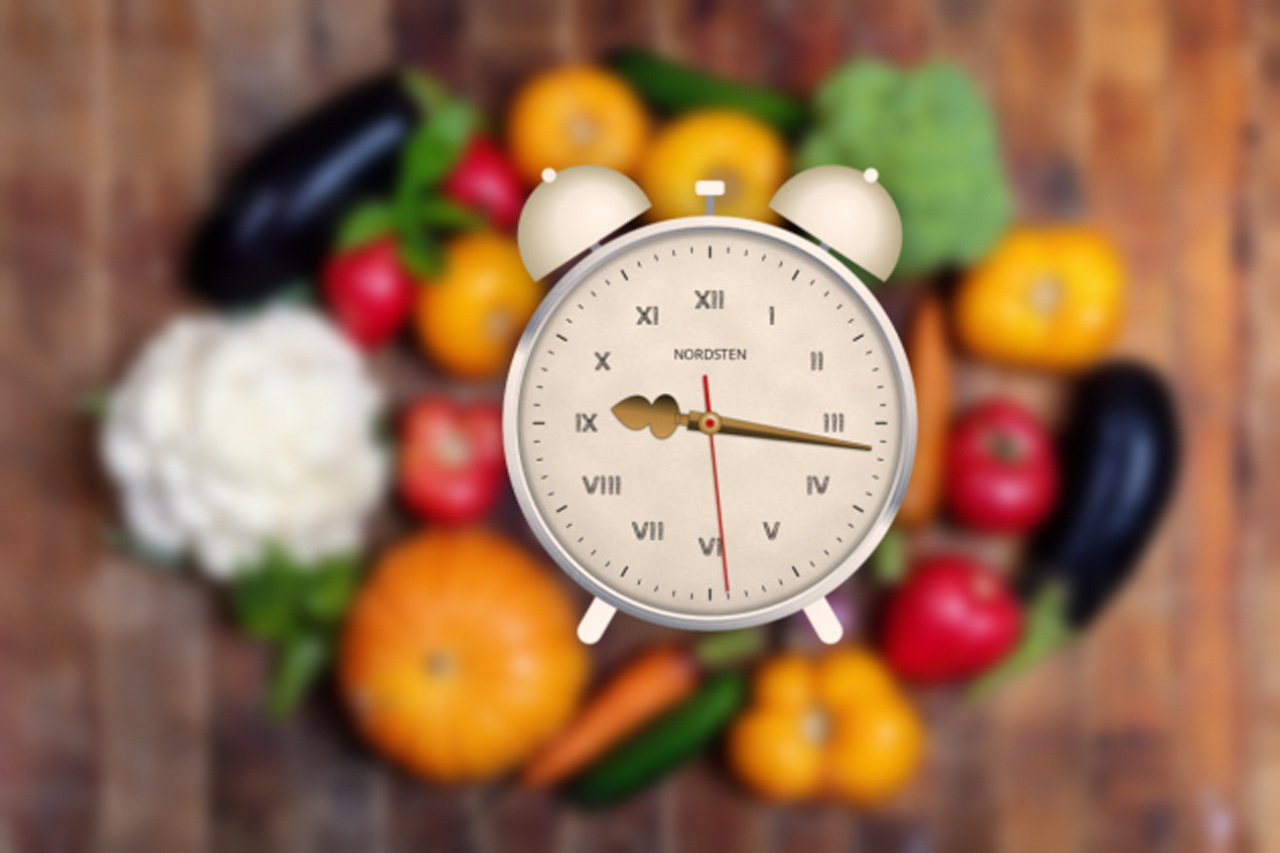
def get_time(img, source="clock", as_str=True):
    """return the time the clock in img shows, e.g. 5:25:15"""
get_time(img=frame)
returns 9:16:29
